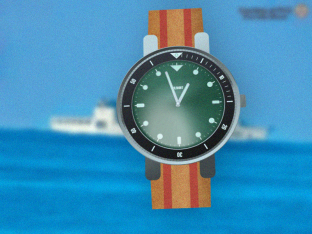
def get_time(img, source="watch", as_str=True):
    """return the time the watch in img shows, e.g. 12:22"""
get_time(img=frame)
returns 12:57
